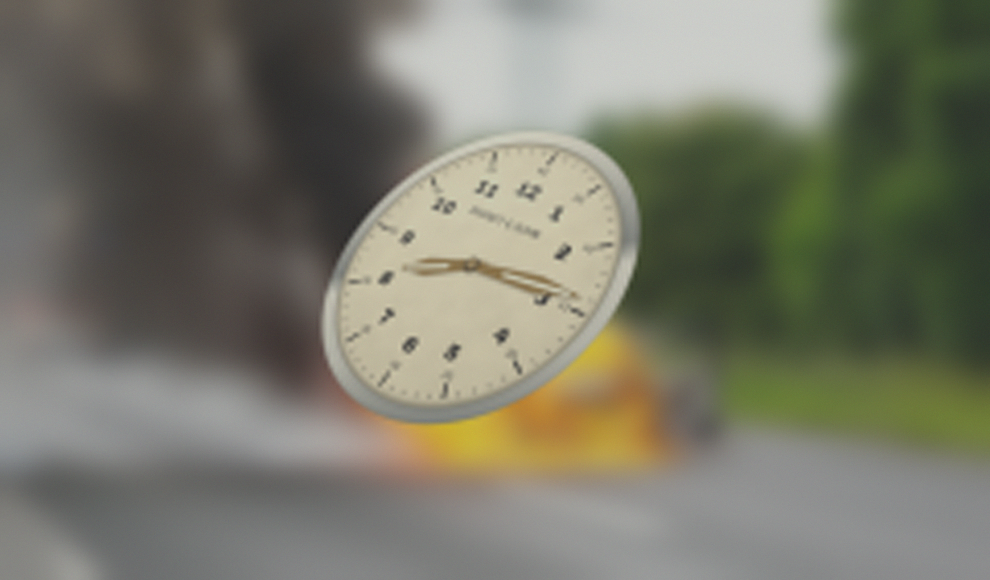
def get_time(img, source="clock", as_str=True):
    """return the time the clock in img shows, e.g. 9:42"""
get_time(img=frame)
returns 8:14
